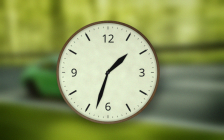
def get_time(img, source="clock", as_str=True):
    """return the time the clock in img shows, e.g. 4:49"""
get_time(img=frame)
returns 1:33
